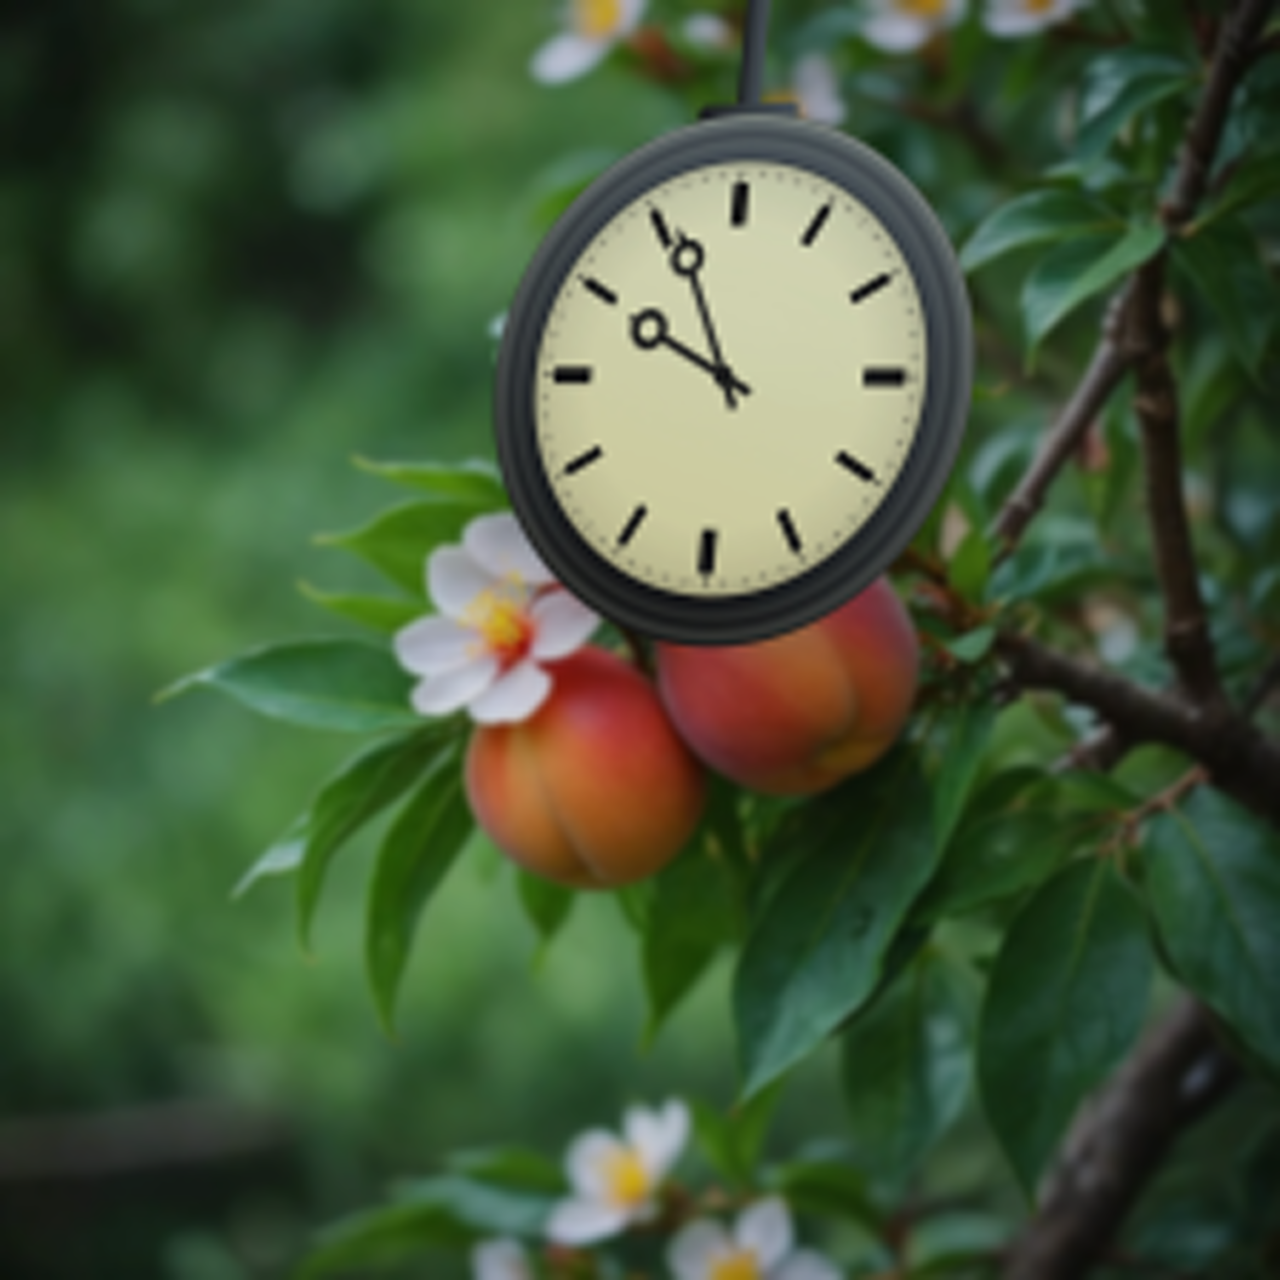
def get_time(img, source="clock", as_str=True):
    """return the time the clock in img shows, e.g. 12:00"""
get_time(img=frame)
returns 9:56
